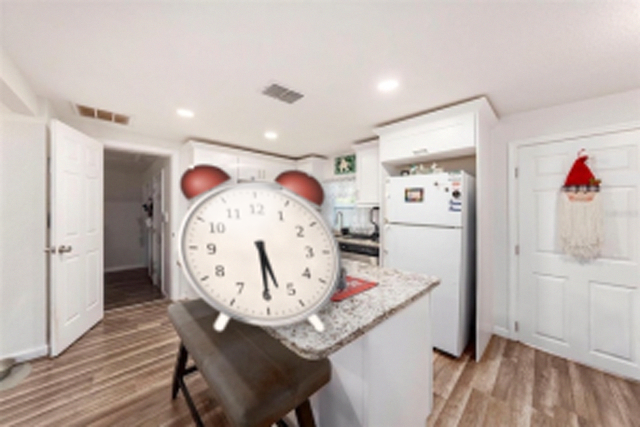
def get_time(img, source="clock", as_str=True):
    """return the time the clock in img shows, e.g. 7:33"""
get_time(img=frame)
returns 5:30
